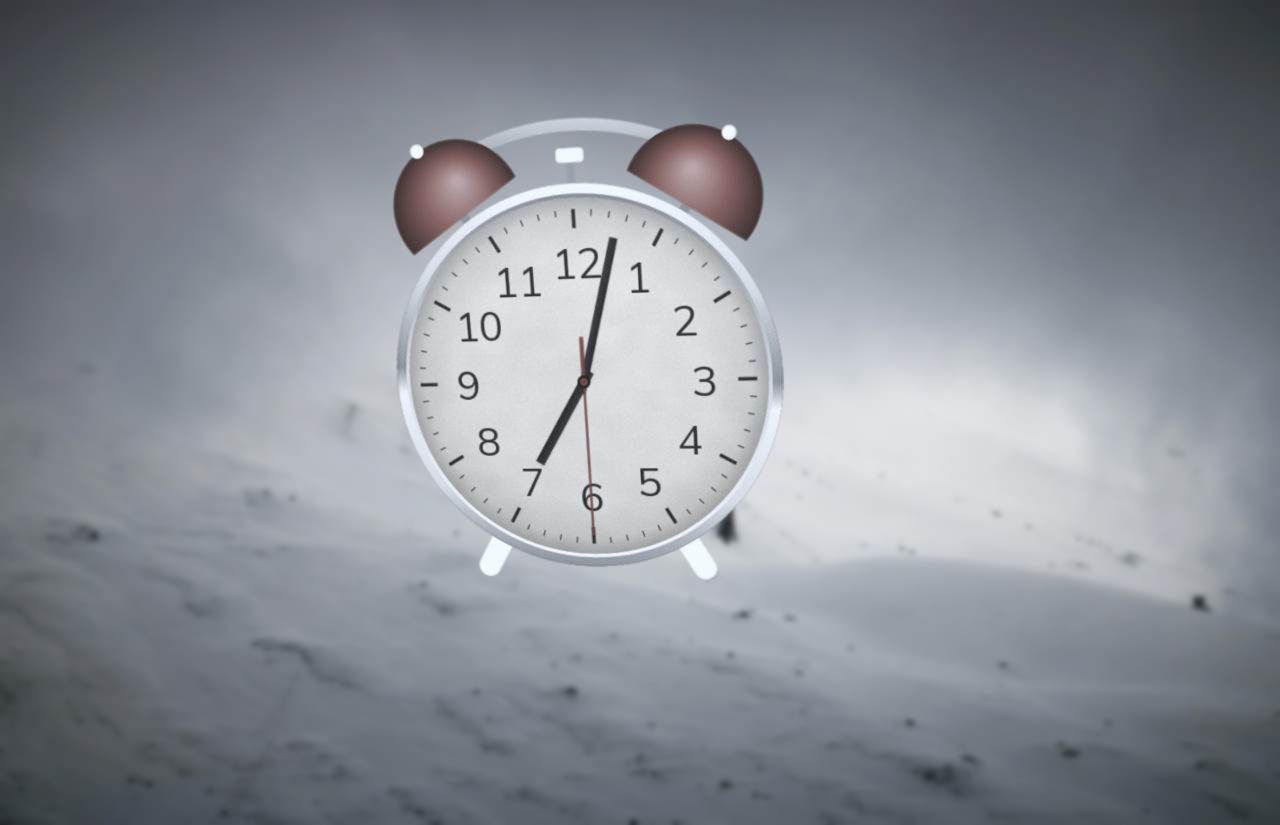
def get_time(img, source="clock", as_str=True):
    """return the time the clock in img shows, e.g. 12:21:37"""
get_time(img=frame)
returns 7:02:30
